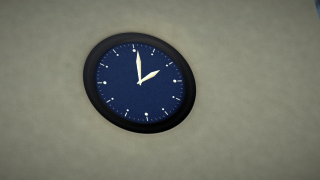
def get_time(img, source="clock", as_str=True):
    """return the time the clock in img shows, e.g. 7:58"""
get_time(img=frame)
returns 2:01
